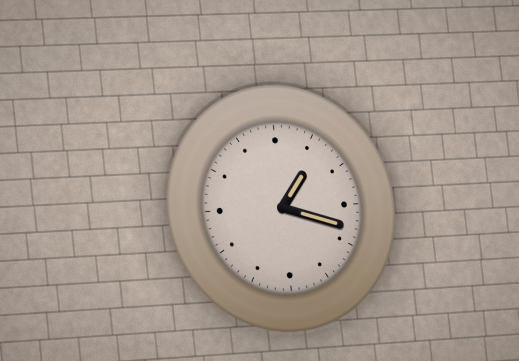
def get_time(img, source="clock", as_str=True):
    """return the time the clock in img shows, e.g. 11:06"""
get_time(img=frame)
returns 1:18
